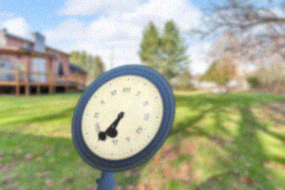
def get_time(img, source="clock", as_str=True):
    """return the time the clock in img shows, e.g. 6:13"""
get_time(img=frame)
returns 6:36
